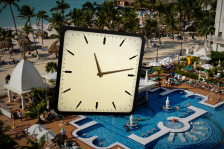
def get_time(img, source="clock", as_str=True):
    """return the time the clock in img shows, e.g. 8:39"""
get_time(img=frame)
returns 11:13
